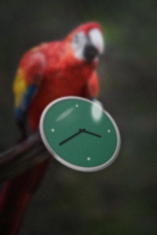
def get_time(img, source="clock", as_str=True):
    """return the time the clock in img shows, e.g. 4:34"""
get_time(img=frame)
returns 3:40
